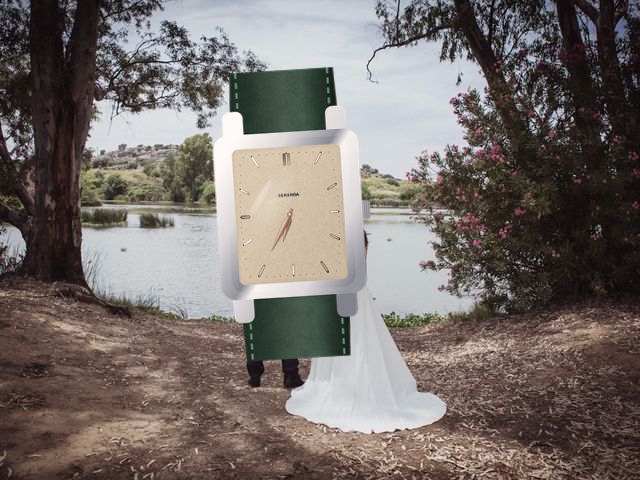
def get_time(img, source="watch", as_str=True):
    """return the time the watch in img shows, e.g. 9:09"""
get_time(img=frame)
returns 6:35
